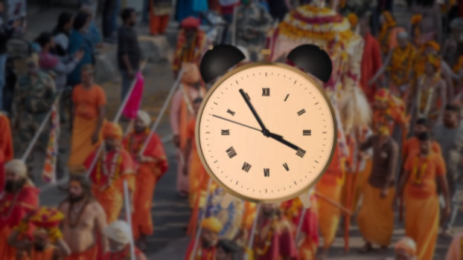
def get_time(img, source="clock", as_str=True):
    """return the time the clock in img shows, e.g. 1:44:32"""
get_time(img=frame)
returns 3:54:48
